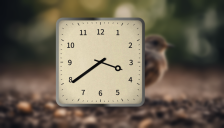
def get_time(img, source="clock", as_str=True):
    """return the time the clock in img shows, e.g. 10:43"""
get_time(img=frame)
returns 3:39
